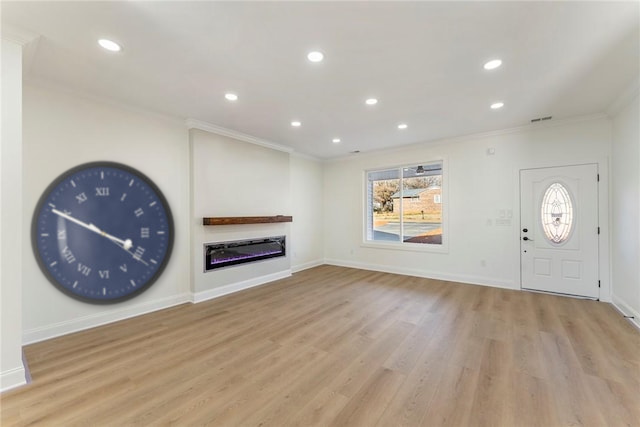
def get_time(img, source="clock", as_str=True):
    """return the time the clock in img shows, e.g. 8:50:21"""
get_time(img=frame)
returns 3:49:21
